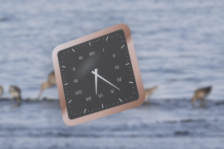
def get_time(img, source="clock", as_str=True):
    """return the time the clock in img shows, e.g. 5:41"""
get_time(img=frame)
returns 6:23
